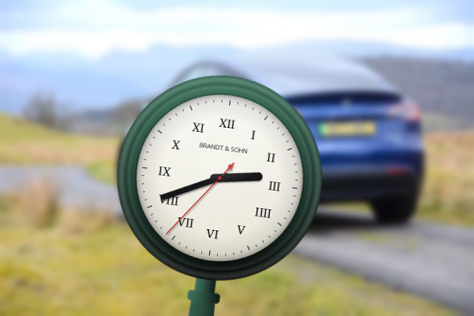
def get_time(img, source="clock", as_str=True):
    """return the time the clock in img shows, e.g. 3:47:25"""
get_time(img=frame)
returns 2:40:36
